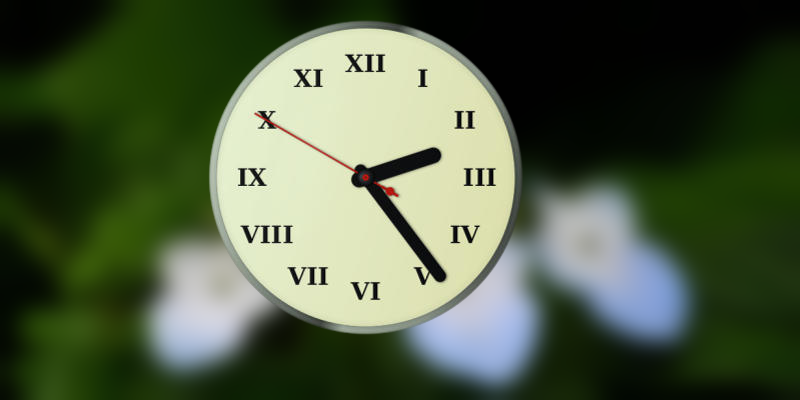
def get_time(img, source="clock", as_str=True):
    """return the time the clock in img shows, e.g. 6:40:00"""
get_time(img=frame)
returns 2:23:50
